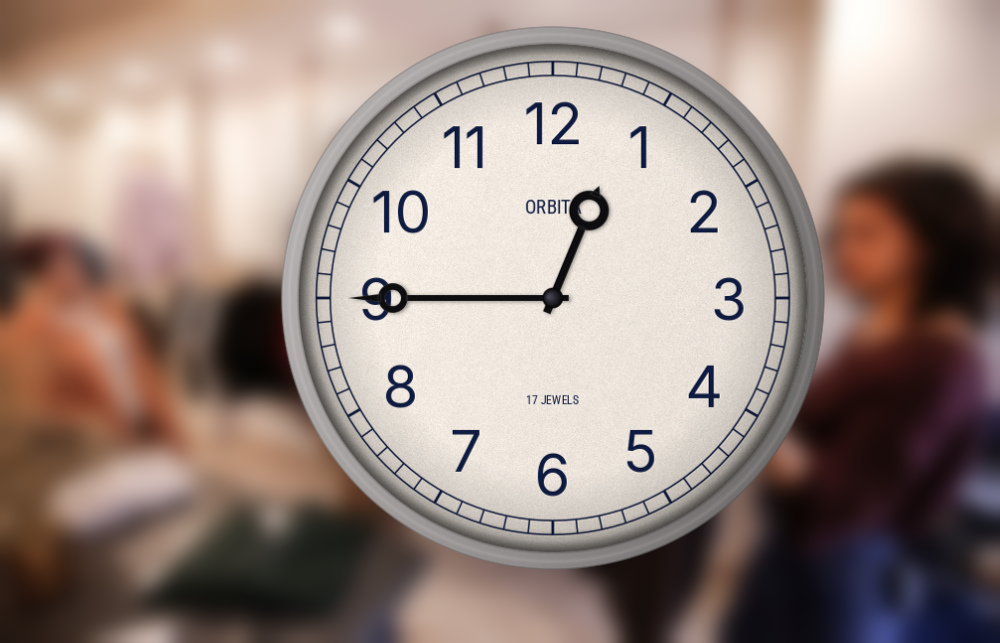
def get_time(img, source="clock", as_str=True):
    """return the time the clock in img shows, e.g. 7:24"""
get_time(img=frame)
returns 12:45
